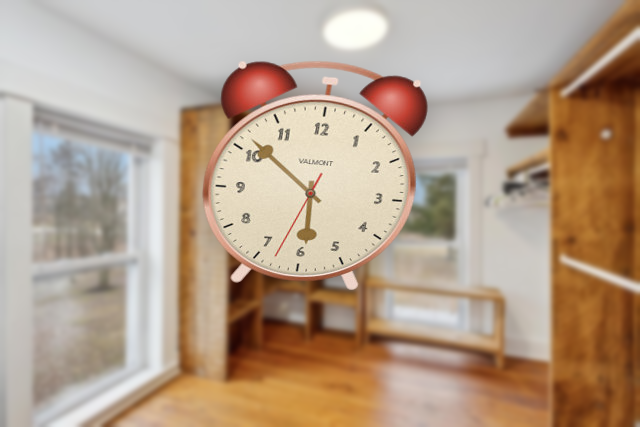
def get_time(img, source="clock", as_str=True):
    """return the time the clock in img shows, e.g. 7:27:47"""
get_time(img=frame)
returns 5:51:33
